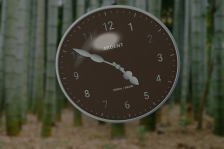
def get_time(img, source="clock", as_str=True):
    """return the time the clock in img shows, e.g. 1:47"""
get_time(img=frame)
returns 4:51
